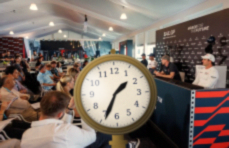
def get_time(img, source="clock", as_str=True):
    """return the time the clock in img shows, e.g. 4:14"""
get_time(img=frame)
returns 1:34
